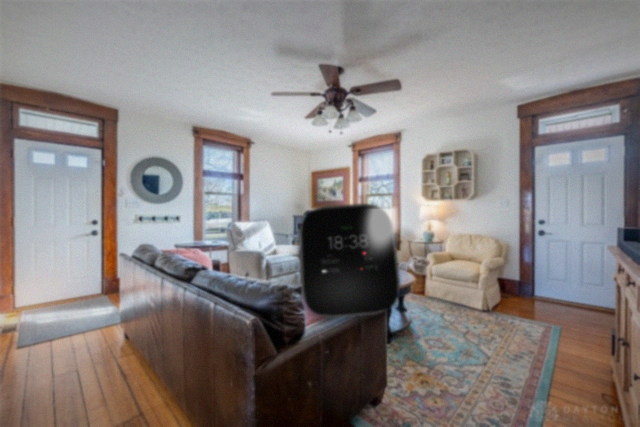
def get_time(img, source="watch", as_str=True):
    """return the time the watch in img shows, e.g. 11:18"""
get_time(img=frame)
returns 18:38
